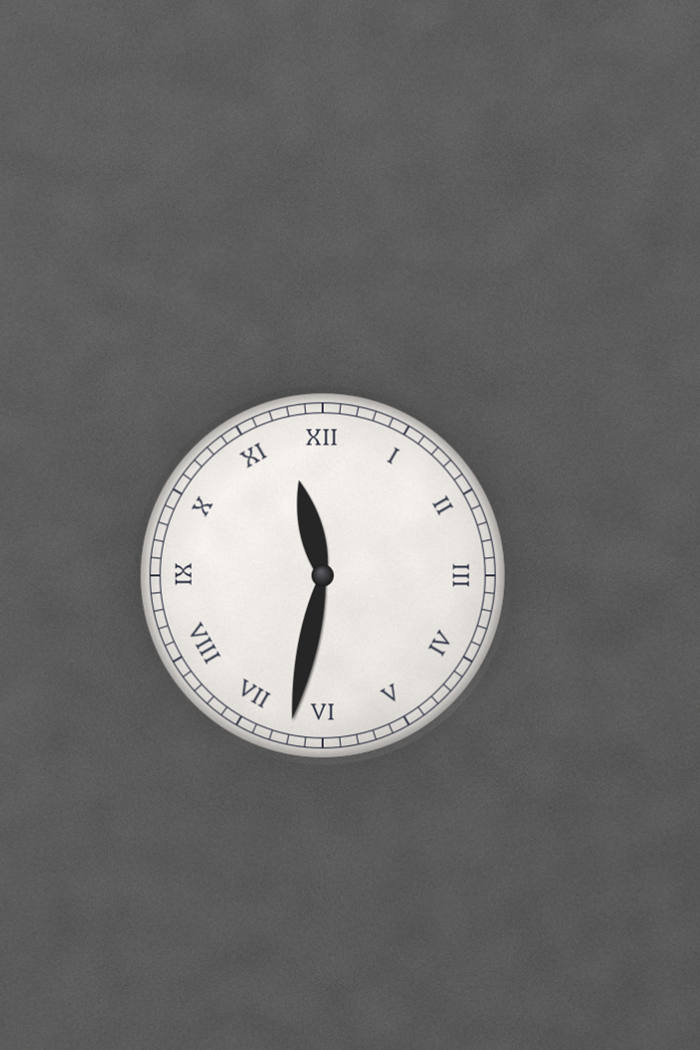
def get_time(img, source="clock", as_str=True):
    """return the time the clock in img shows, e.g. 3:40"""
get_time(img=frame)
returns 11:32
